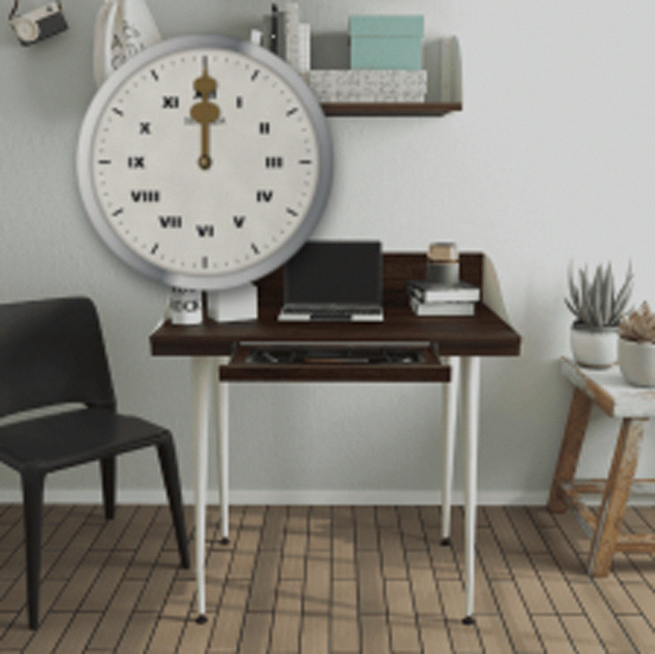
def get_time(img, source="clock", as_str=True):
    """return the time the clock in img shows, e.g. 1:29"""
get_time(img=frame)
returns 12:00
